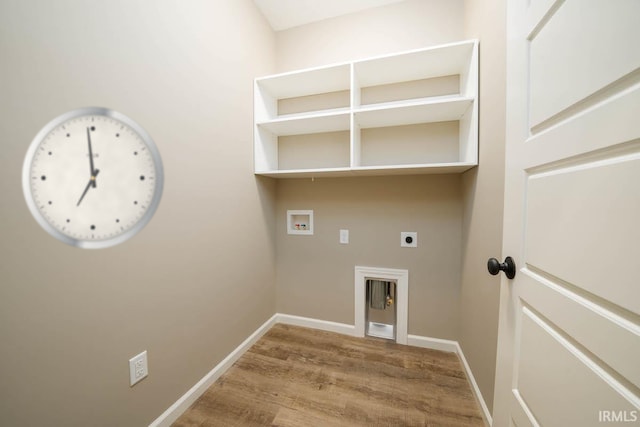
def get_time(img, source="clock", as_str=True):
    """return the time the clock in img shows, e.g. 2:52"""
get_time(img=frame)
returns 6:59
